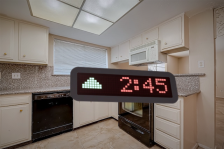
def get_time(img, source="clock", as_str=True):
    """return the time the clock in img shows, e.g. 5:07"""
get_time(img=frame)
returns 2:45
